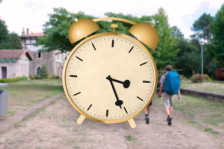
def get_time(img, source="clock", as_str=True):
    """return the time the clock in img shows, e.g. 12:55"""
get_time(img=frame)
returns 3:26
